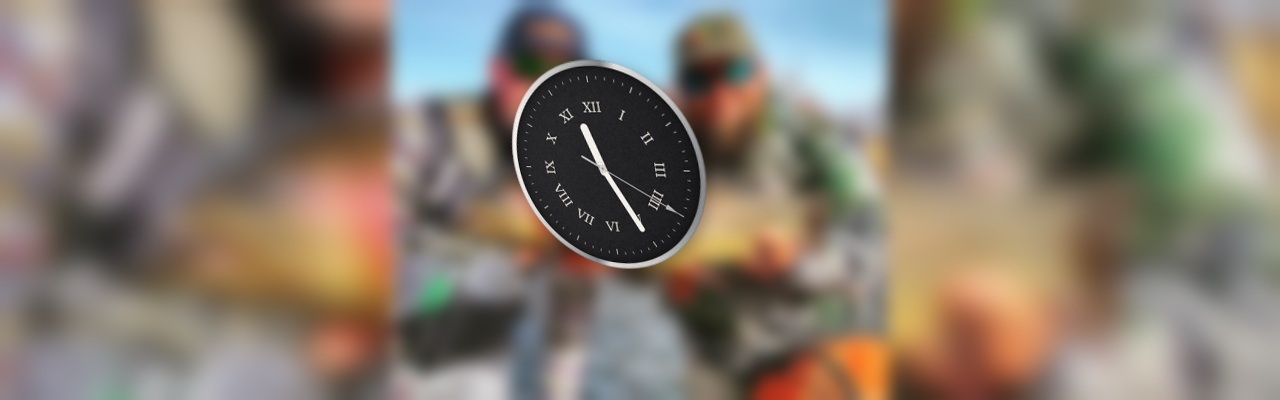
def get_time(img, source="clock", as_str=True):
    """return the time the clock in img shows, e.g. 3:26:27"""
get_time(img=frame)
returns 11:25:20
